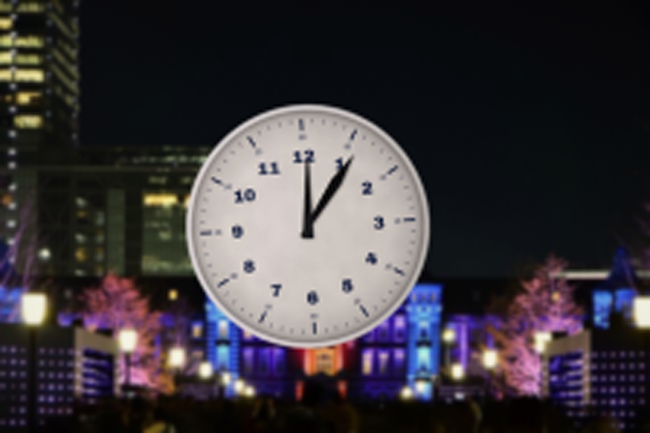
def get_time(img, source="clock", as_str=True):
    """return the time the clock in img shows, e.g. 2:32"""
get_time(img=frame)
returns 12:06
